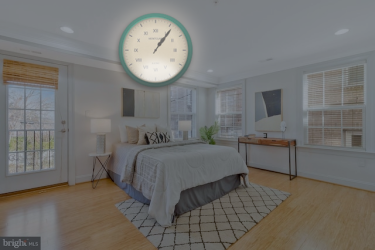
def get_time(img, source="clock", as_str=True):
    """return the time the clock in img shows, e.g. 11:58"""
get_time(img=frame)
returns 1:06
